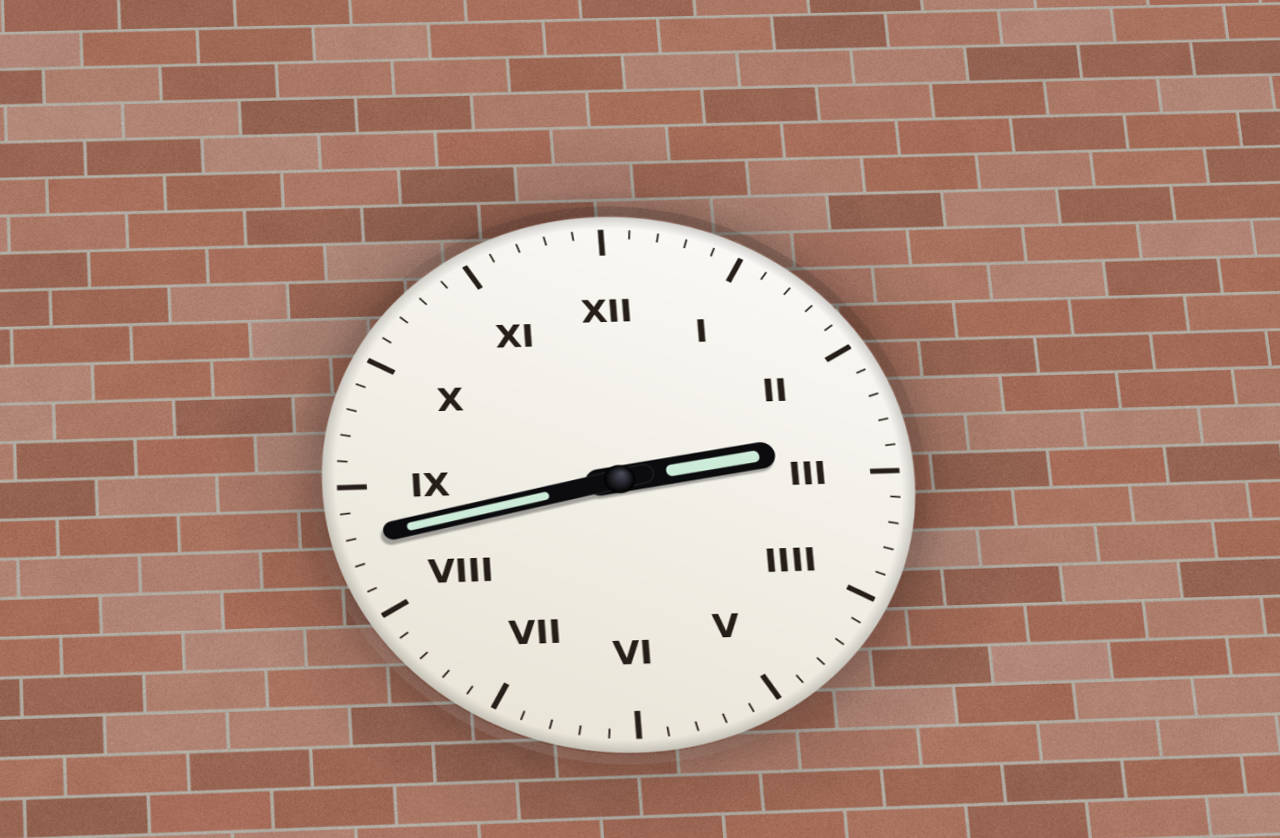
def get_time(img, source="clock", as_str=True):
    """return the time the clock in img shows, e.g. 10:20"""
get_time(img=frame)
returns 2:43
